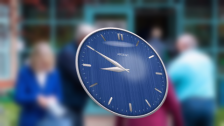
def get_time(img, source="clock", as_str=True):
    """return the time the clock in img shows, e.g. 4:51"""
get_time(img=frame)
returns 8:50
